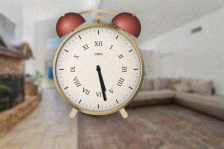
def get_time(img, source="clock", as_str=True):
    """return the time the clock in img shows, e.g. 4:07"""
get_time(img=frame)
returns 5:28
